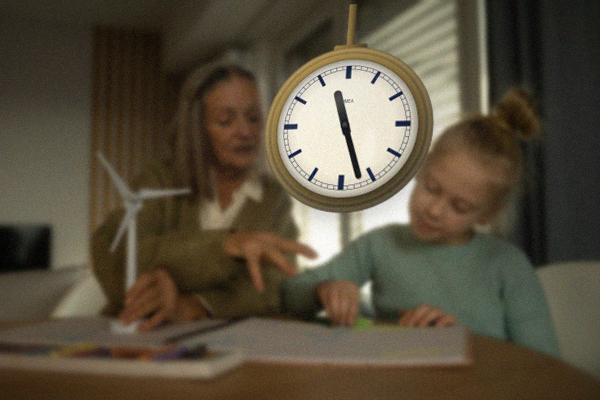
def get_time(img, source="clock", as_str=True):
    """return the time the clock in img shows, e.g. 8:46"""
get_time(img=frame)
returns 11:27
